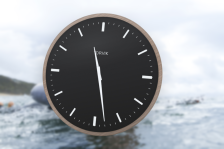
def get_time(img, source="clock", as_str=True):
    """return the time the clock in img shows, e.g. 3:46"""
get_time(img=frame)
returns 11:28
